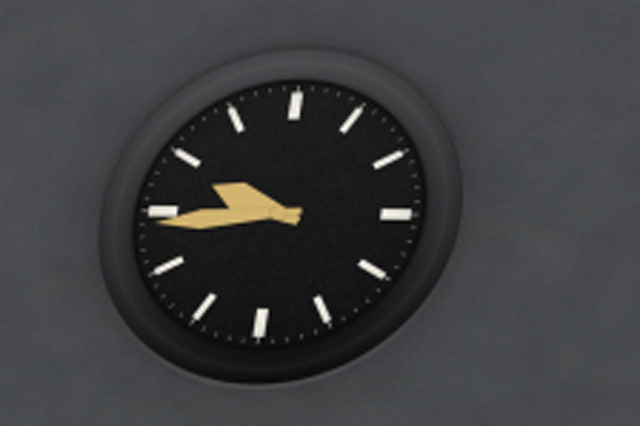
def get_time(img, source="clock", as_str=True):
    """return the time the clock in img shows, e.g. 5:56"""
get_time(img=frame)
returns 9:44
